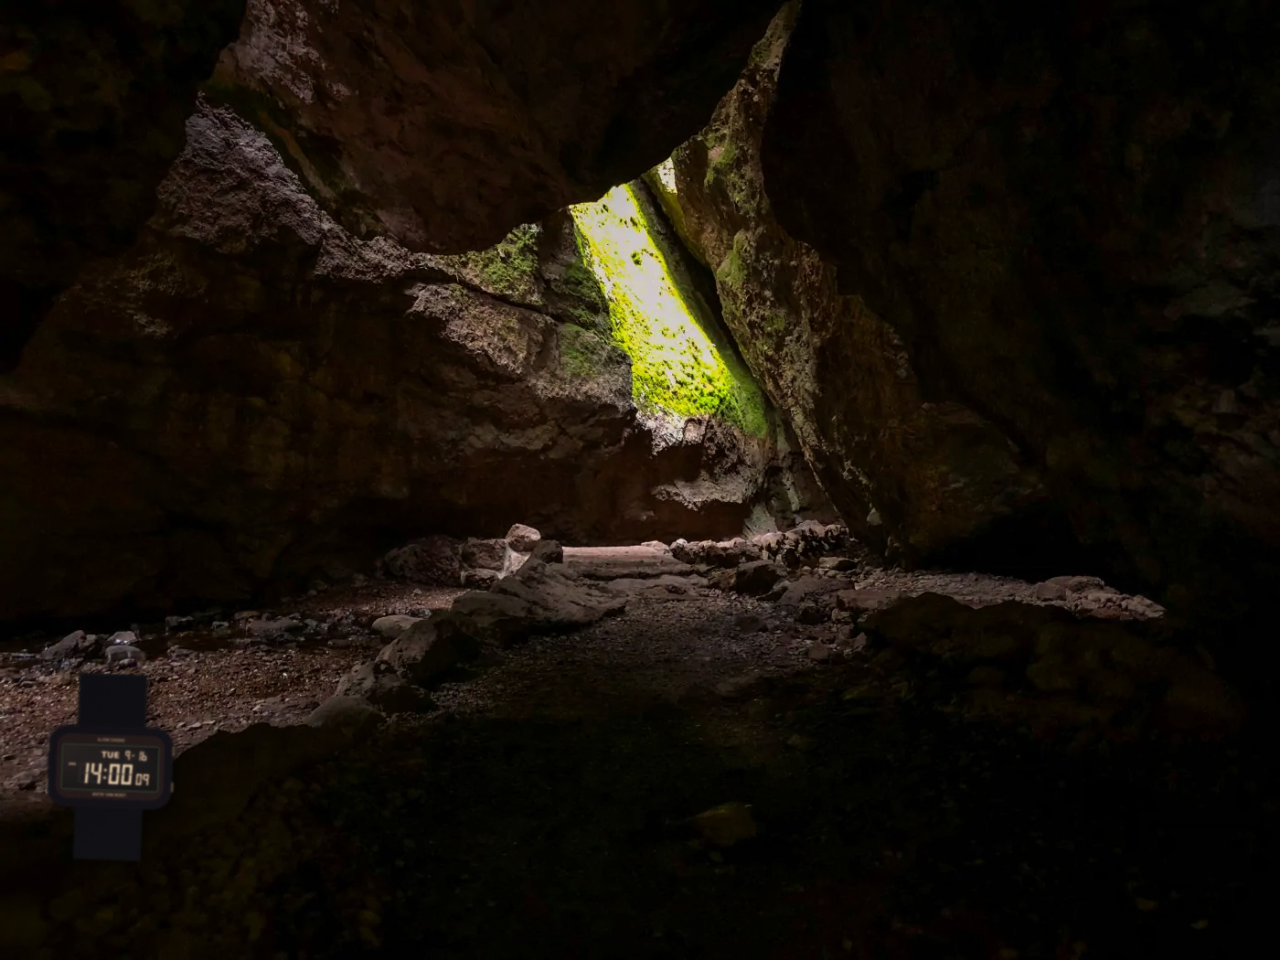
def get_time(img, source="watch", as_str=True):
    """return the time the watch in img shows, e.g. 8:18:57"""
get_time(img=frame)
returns 14:00:09
